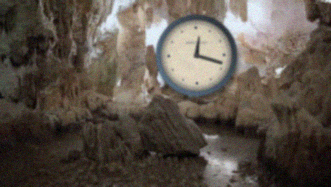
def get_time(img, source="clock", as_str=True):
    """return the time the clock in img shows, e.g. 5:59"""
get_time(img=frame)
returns 12:18
